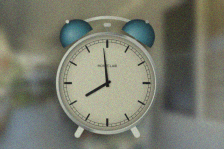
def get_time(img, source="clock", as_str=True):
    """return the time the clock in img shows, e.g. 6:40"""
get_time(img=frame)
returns 7:59
